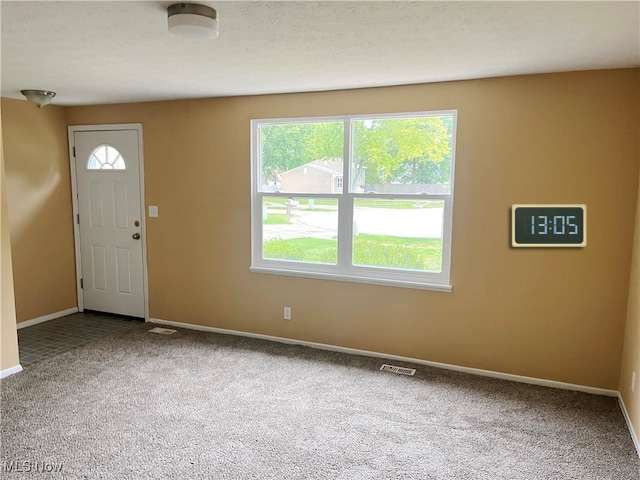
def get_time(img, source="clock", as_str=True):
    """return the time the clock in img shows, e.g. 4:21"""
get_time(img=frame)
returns 13:05
